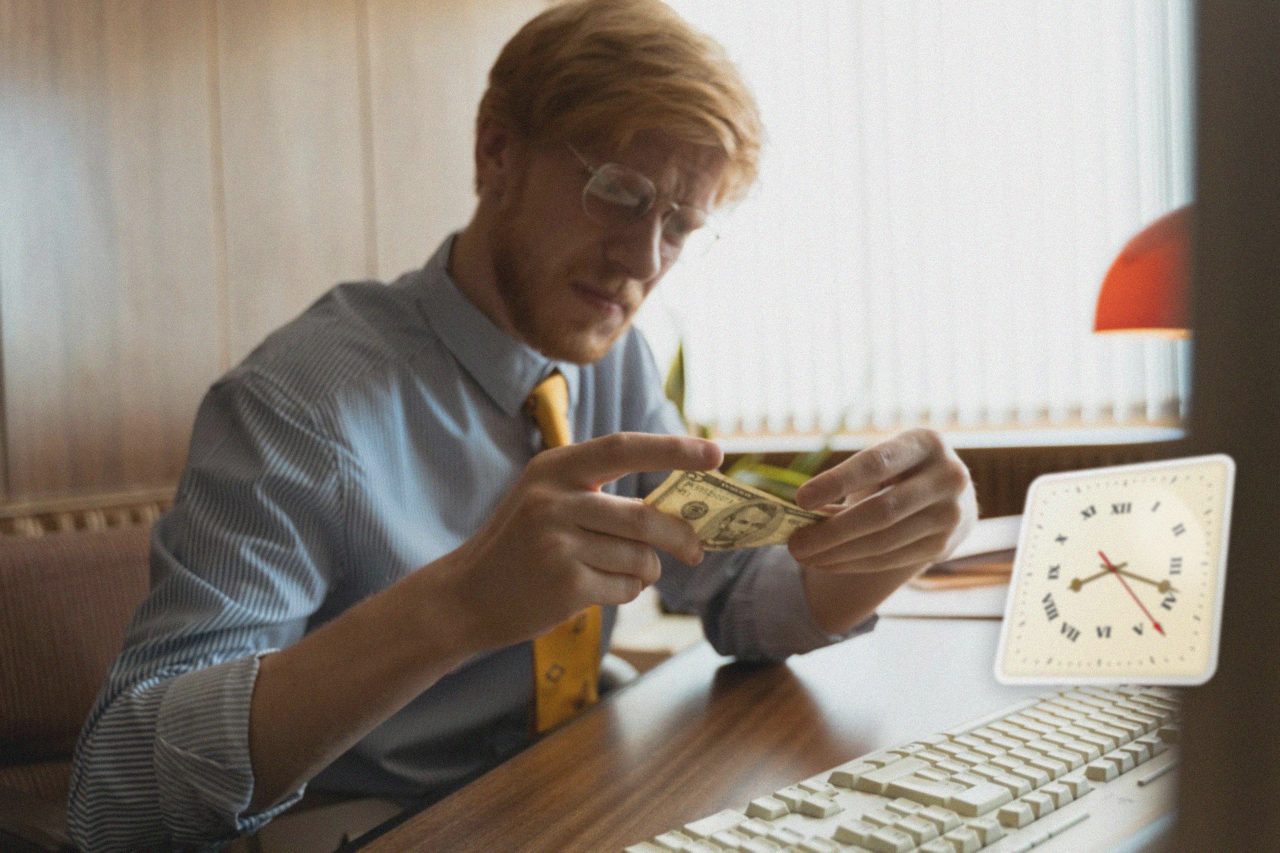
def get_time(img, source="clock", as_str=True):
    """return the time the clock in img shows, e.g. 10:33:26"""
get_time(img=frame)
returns 8:18:23
